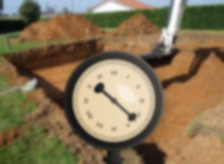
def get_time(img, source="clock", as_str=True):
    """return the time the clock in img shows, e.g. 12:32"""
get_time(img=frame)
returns 10:22
